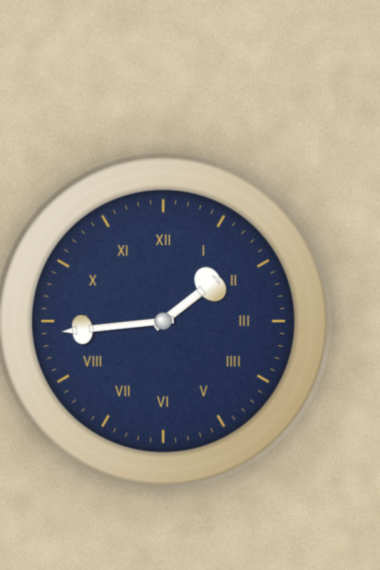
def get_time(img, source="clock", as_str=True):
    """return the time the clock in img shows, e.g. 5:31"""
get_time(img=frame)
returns 1:44
